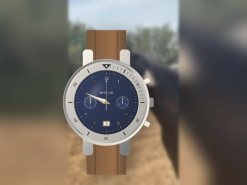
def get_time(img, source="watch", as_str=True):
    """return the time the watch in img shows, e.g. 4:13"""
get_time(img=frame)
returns 9:49
